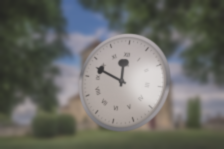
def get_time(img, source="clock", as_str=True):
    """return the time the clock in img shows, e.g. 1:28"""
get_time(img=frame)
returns 11:48
